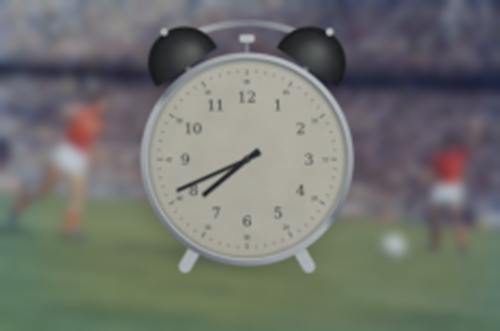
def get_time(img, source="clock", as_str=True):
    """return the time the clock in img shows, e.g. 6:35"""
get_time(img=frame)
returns 7:41
